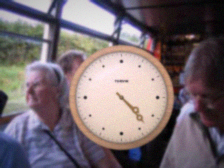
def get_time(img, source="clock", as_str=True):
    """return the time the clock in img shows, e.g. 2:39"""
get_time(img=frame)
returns 4:23
